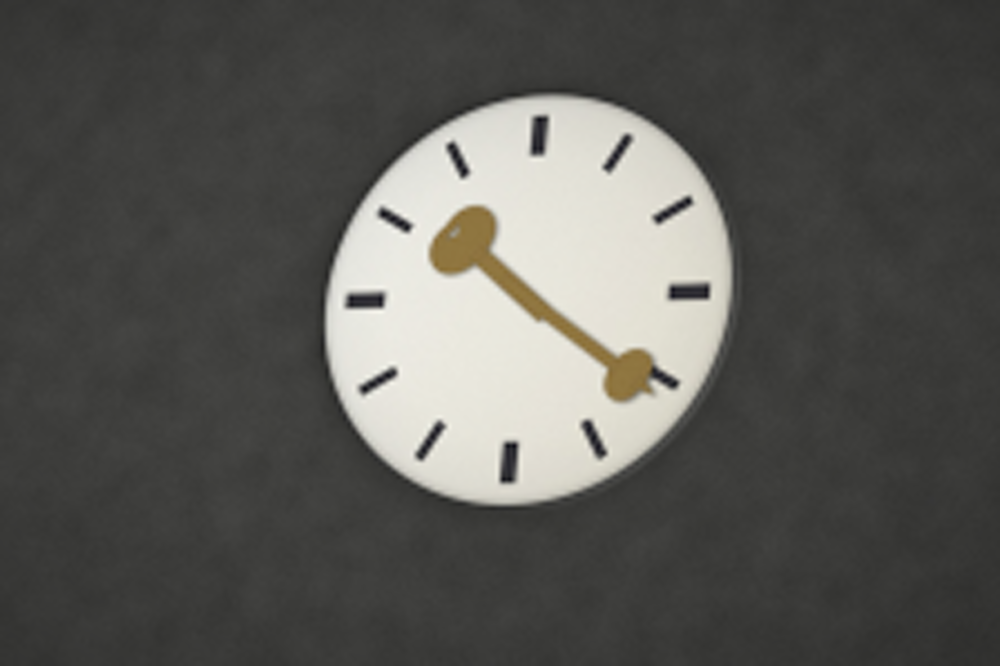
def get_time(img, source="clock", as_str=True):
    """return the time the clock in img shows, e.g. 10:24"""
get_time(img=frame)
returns 10:21
